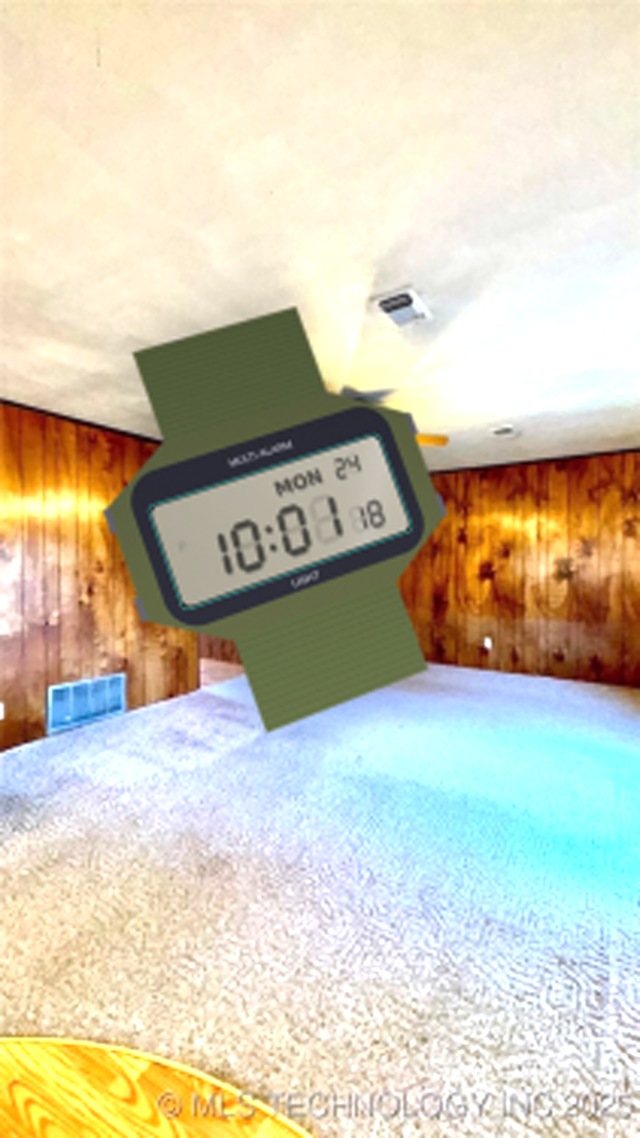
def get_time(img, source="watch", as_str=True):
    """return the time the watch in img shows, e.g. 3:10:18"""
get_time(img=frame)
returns 10:01:18
